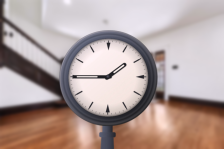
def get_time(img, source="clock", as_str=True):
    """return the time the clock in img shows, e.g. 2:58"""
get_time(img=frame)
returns 1:45
